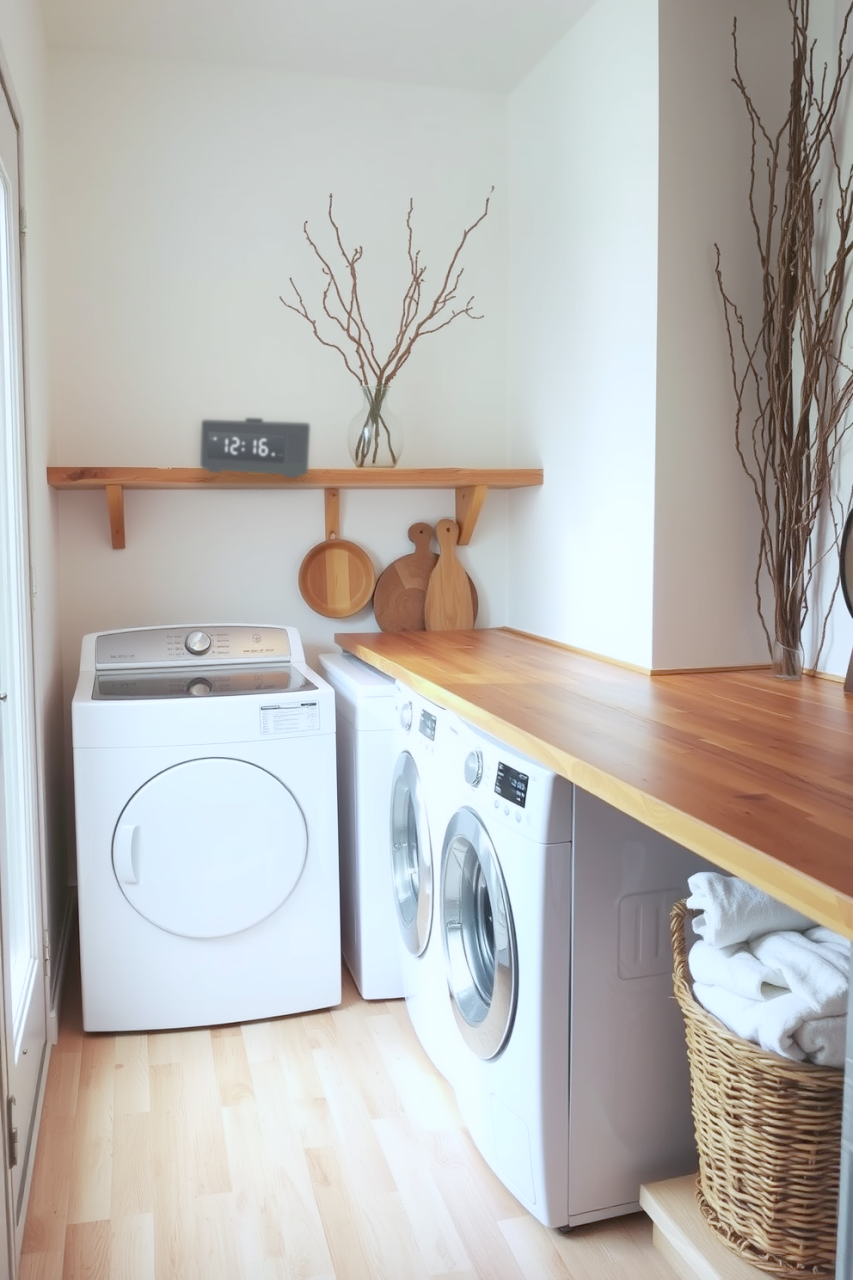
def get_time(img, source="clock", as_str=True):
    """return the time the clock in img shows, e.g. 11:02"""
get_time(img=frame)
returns 12:16
